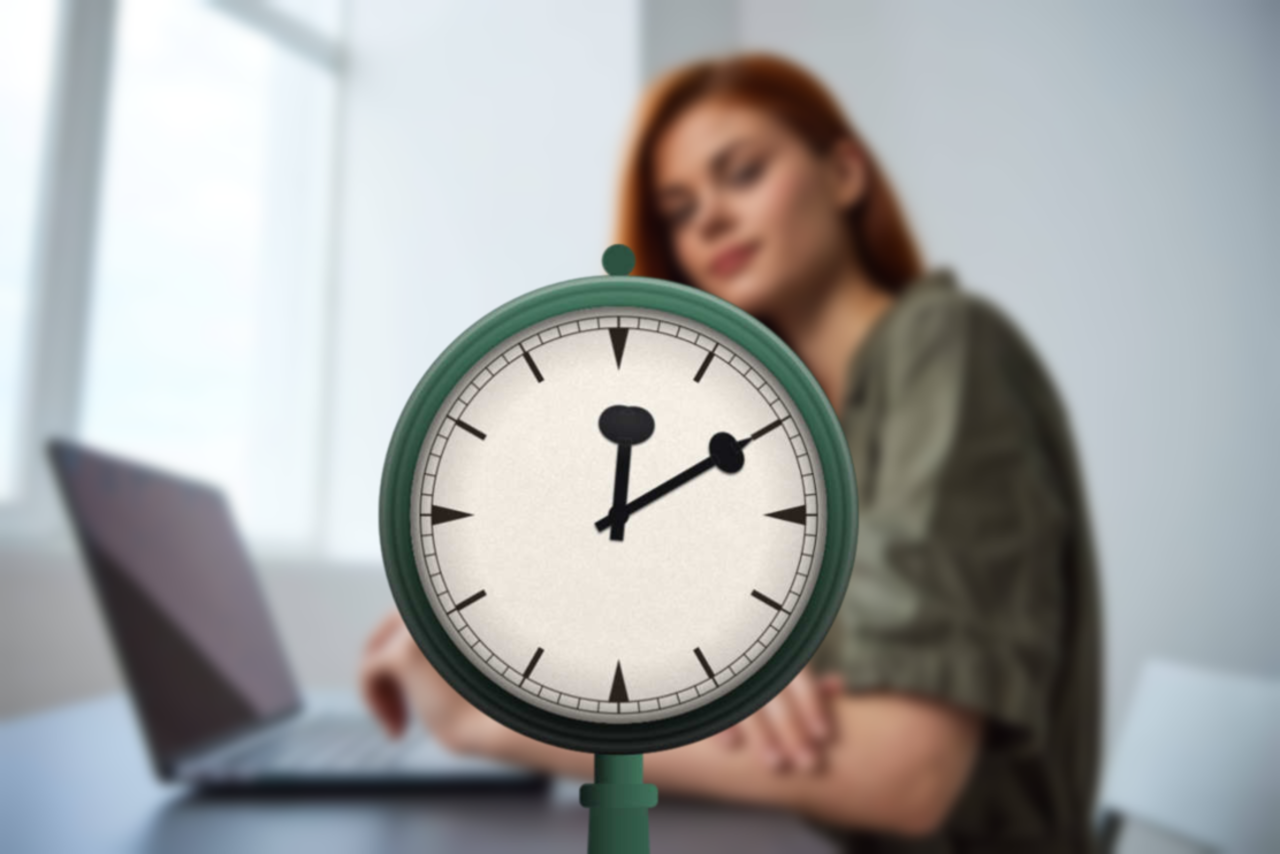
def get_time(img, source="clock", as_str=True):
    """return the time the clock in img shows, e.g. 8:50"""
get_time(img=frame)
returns 12:10
